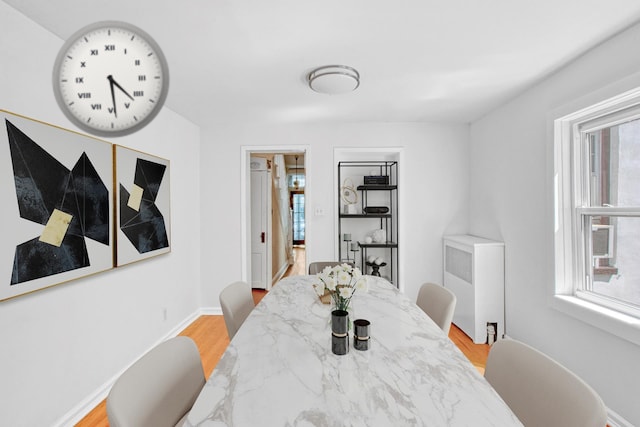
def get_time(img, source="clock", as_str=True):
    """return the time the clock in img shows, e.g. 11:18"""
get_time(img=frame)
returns 4:29
